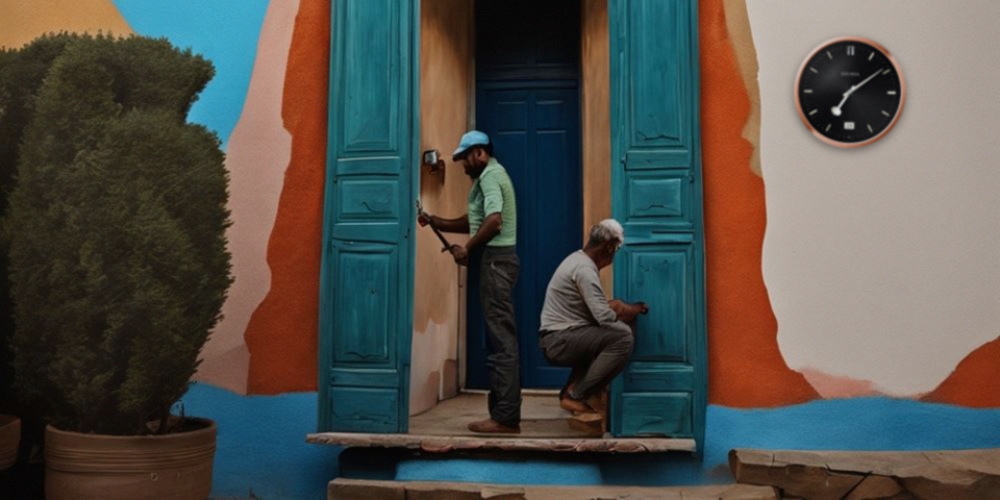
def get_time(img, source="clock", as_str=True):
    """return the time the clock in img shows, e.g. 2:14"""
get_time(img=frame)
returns 7:09
